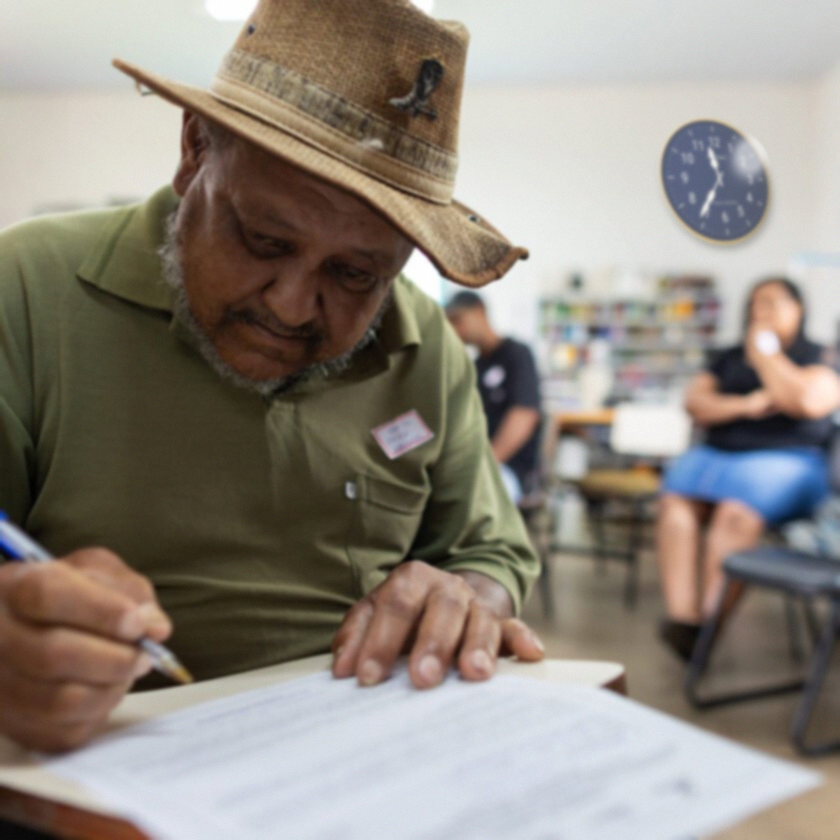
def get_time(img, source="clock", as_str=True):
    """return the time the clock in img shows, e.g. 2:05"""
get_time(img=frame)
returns 11:36
